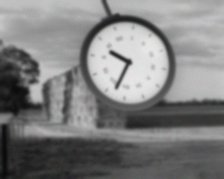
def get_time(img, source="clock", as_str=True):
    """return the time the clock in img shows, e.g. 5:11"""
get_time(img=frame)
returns 10:38
